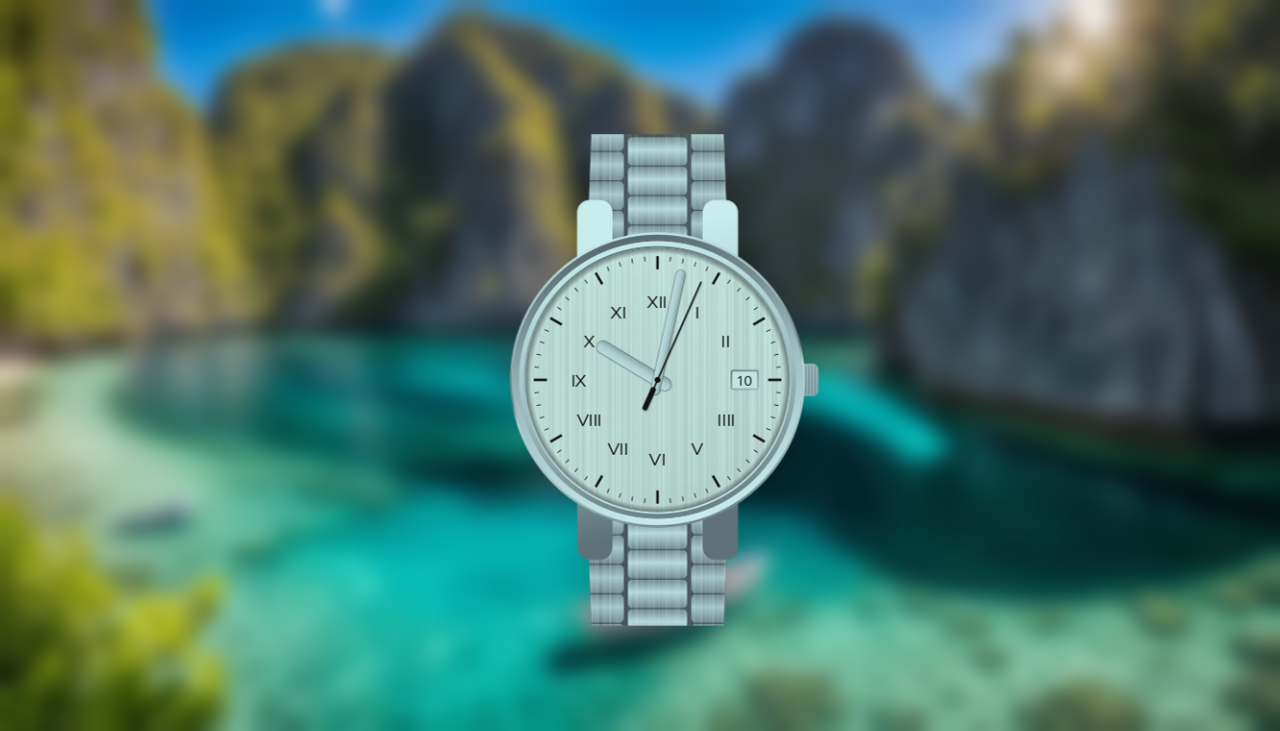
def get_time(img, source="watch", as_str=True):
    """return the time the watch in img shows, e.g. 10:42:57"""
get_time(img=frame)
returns 10:02:04
